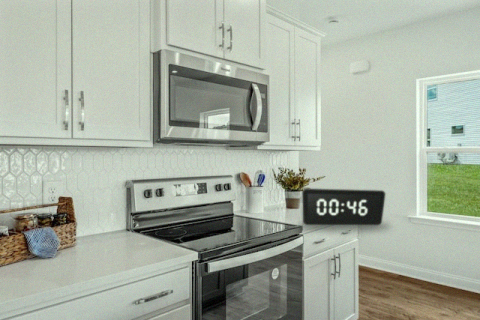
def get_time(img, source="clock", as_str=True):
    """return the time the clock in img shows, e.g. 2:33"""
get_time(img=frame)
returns 0:46
